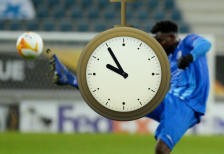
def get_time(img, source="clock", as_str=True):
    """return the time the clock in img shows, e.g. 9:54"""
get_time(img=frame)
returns 9:55
